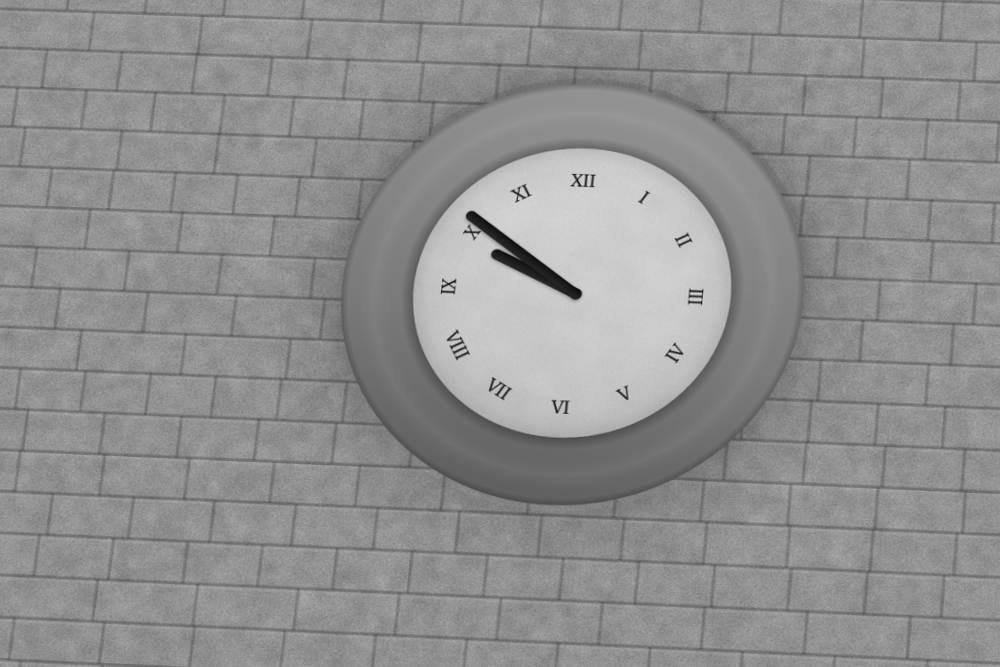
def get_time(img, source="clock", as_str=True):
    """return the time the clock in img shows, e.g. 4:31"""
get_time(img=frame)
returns 9:51
